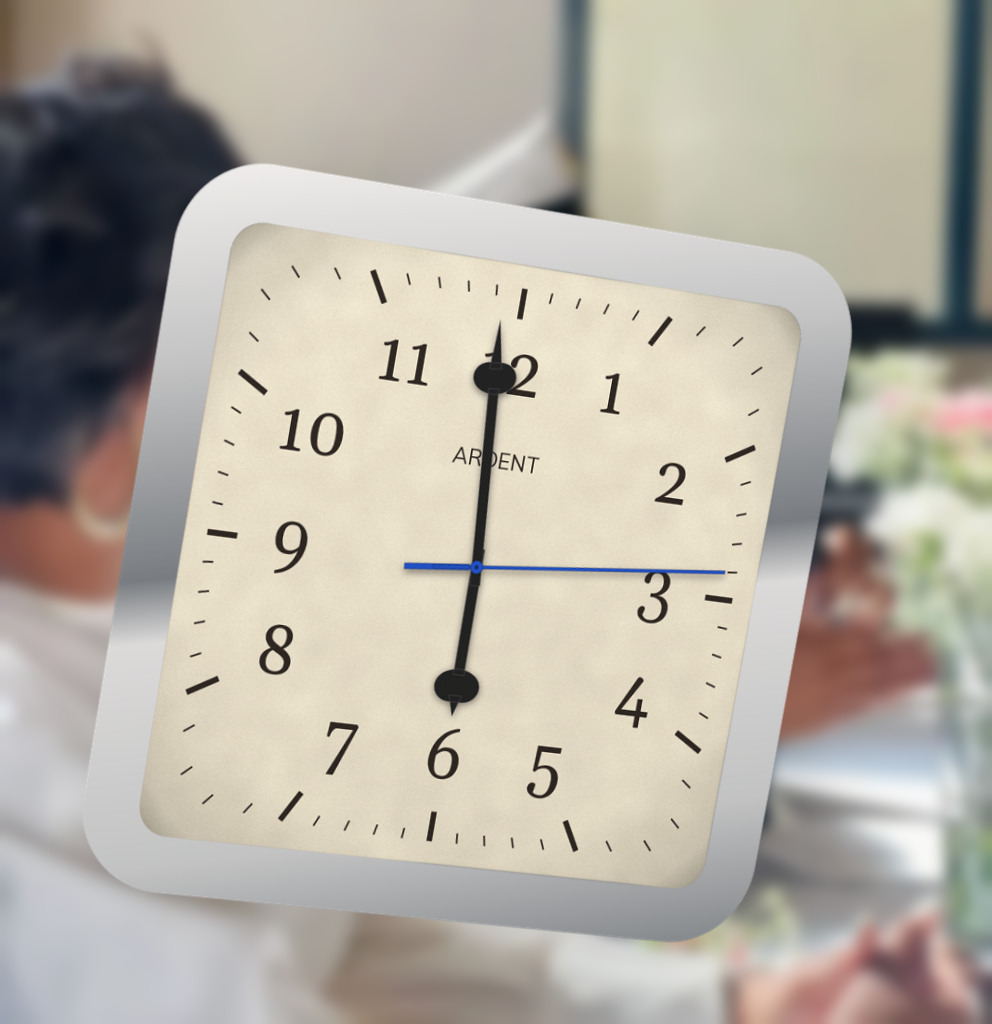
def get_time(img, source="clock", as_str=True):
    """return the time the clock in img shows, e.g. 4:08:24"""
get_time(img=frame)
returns 5:59:14
